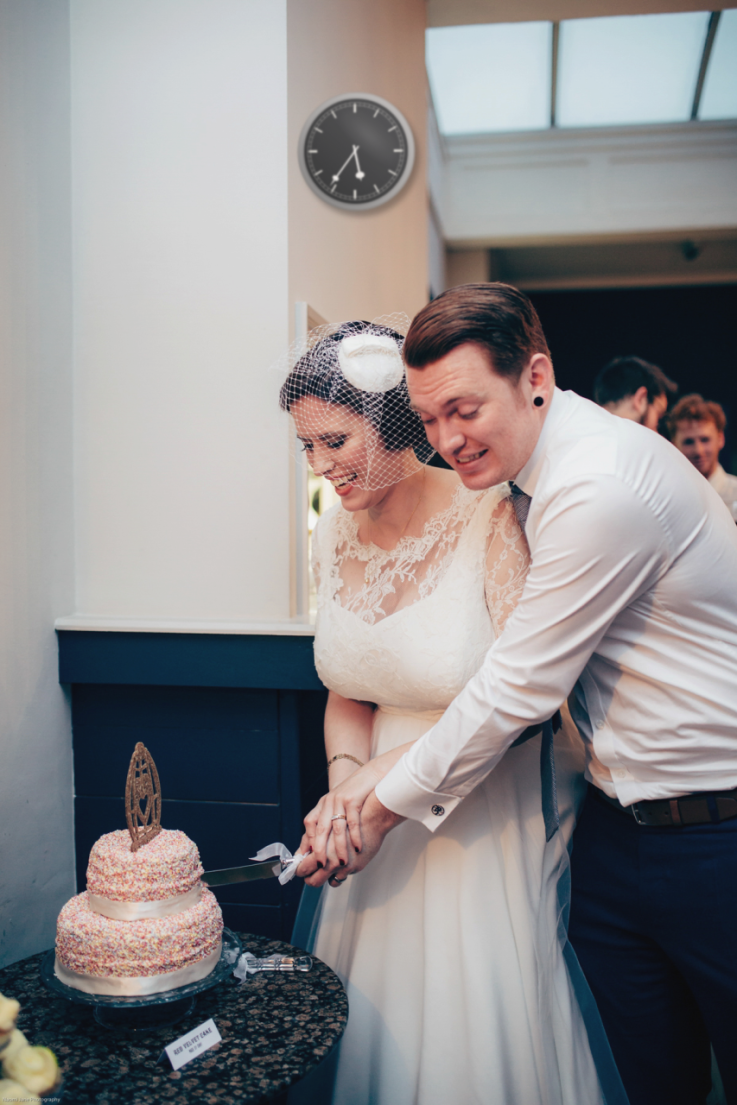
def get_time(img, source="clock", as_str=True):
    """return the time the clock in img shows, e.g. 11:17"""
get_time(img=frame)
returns 5:36
